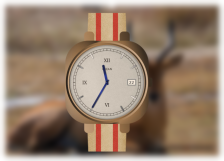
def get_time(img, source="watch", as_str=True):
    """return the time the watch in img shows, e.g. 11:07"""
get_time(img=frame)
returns 11:35
